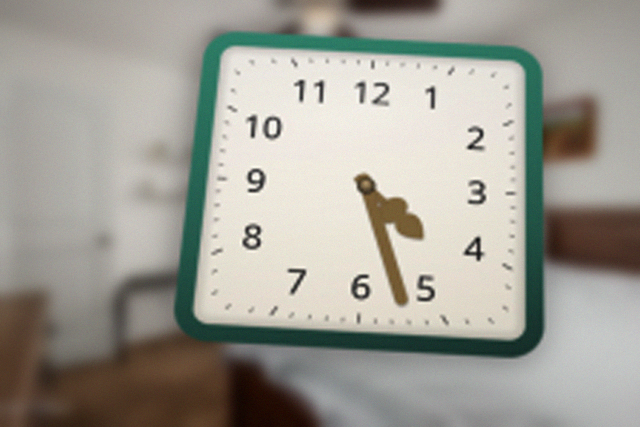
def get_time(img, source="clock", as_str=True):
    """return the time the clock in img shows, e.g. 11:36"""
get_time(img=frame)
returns 4:27
